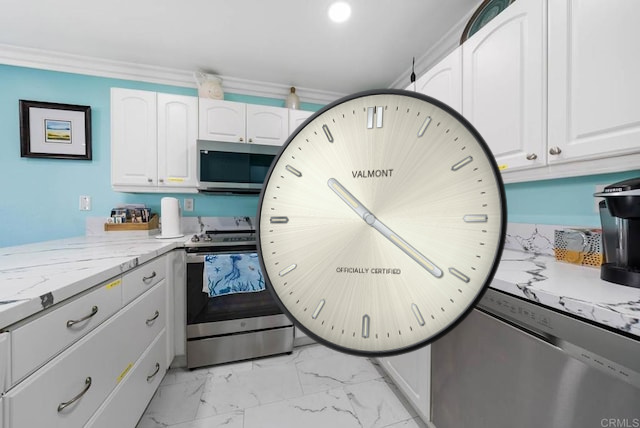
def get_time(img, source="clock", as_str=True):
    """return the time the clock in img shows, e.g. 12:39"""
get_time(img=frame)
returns 10:21
